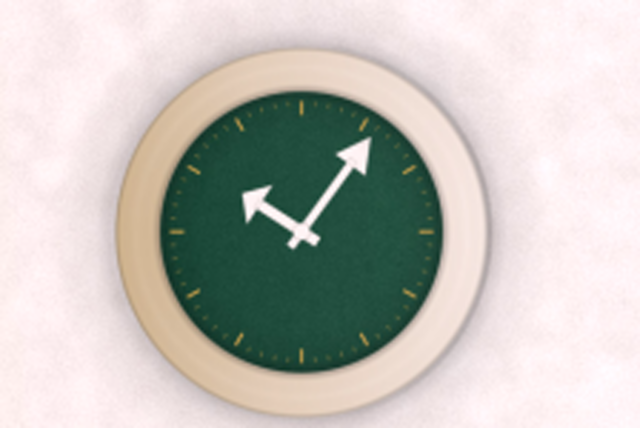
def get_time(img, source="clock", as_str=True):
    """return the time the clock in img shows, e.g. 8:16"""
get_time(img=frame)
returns 10:06
